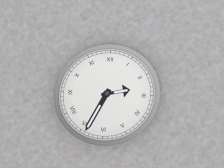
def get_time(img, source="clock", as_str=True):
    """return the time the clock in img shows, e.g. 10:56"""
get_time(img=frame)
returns 2:34
